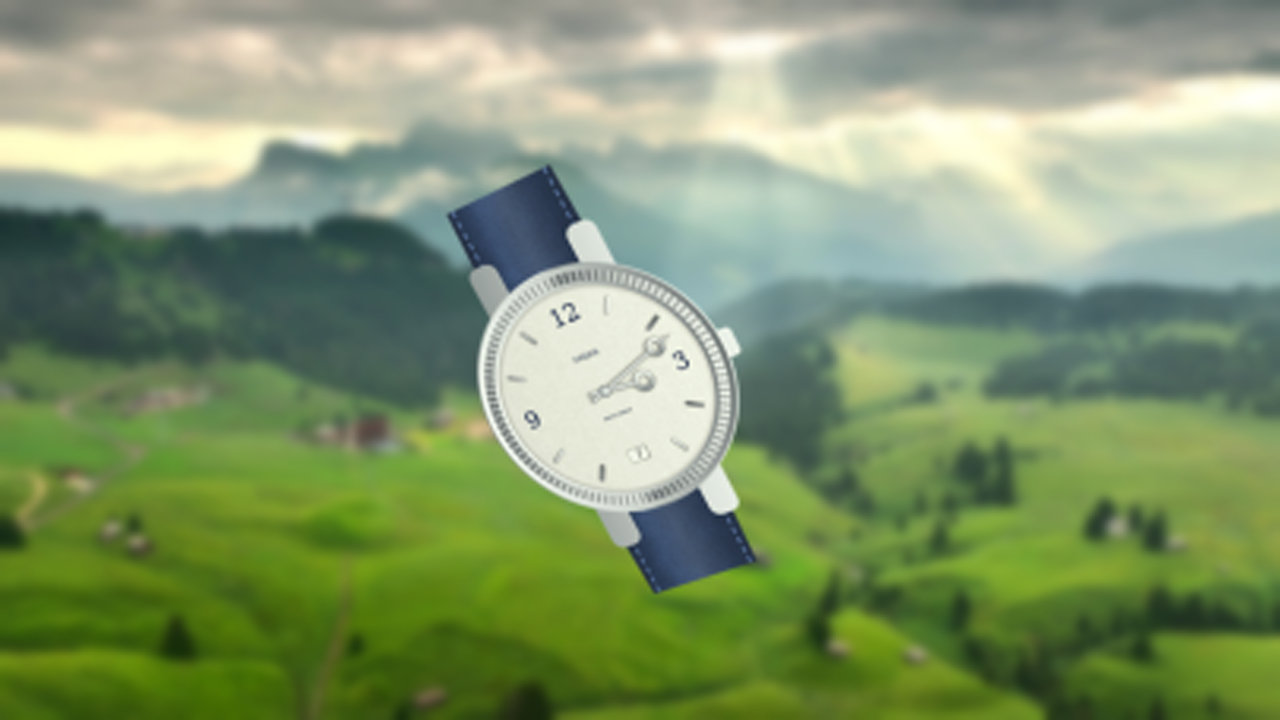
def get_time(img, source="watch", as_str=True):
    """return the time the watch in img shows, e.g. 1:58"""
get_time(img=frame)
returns 3:12
